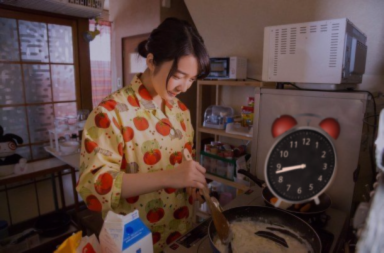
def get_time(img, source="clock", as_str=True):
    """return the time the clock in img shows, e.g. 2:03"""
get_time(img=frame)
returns 8:43
